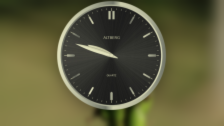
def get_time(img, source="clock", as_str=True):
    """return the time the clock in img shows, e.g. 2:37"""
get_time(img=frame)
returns 9:48
